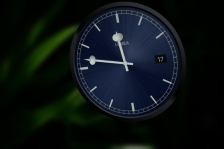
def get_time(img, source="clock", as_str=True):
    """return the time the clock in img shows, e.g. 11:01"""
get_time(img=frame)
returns 11:47
